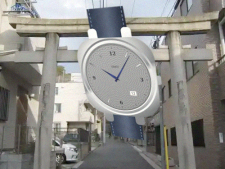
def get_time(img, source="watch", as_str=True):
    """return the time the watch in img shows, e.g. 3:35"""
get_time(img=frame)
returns 10:06
